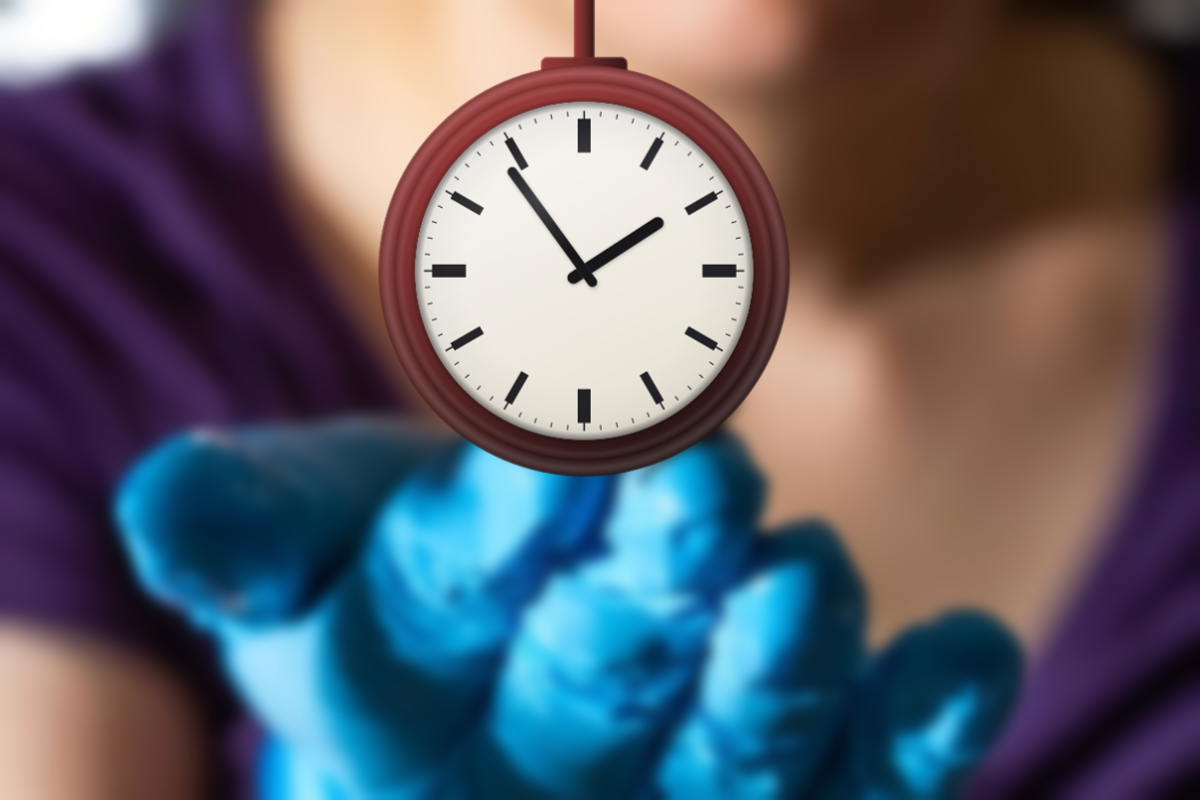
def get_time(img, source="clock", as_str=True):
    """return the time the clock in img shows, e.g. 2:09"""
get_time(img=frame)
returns 1:54
